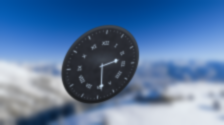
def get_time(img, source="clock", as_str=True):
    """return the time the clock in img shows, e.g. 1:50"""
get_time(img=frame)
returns 2:29
